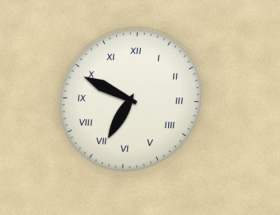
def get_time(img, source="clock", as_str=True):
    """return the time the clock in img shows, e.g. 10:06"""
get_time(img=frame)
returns 6:49
